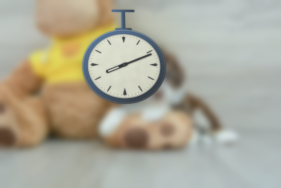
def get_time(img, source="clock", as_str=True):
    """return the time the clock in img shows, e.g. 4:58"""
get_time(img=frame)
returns 8:11
